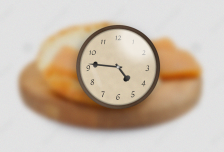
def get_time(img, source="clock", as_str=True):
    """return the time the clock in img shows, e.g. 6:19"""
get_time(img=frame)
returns 4:46
